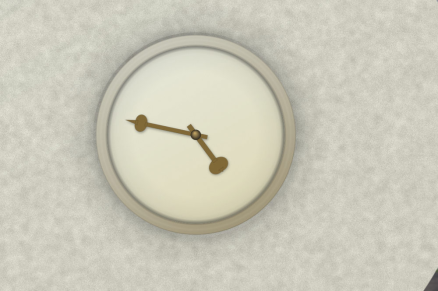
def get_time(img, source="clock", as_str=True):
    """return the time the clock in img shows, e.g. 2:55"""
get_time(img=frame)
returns 4:47
